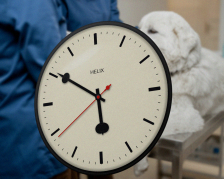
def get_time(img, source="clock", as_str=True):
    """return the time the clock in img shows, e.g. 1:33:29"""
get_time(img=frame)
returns 5:50:39
